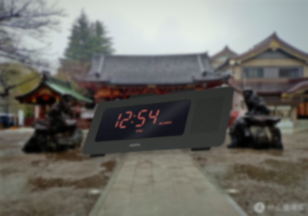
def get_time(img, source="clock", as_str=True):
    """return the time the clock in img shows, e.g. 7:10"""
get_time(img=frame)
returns 12:54
